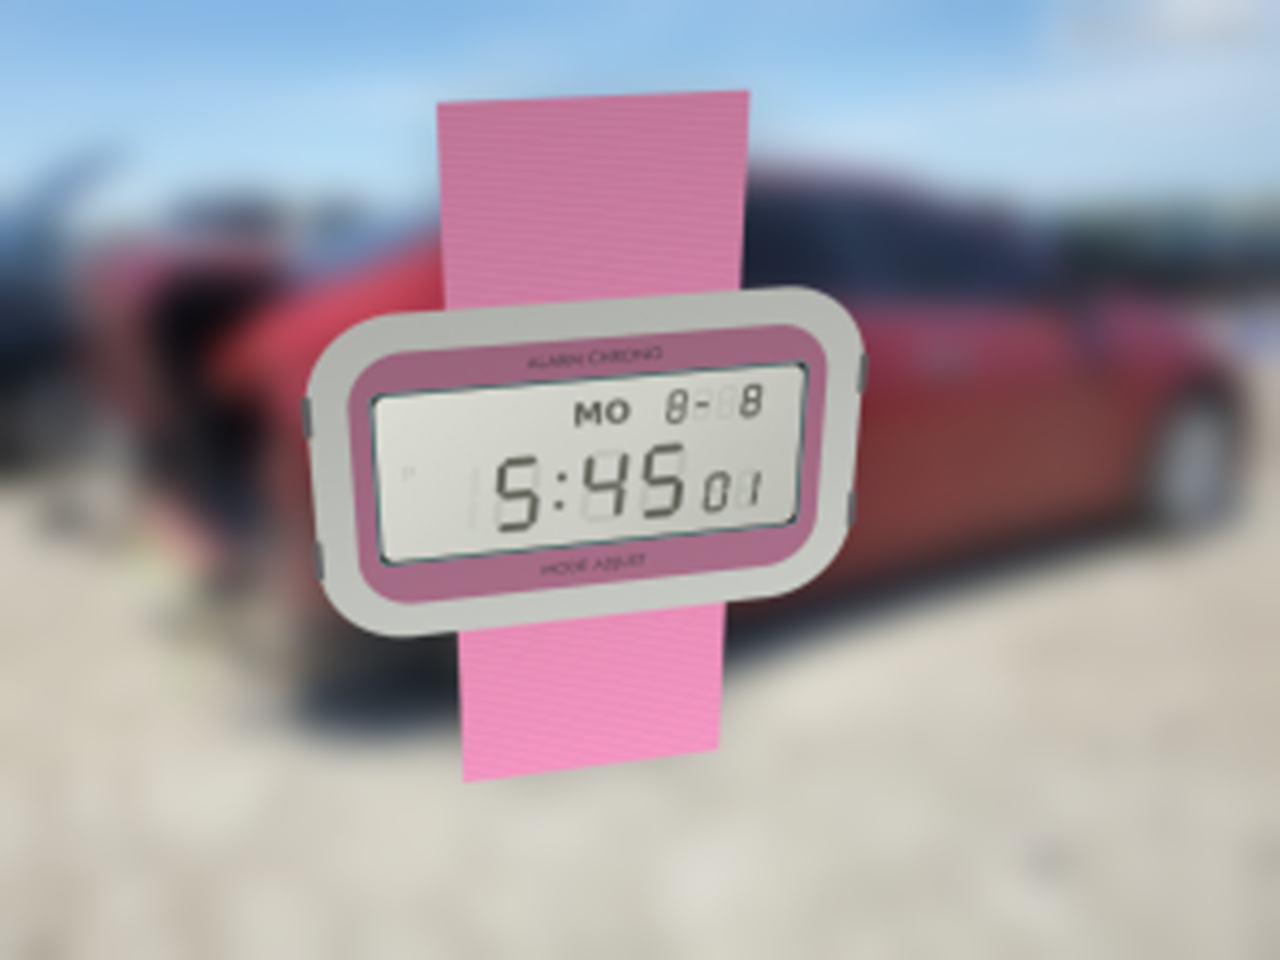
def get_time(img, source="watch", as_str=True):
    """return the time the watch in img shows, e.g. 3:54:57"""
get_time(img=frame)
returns 5:45:01
